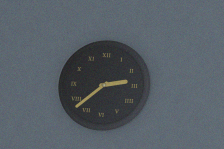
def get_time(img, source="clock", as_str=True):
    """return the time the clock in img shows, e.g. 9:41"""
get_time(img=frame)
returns 2:38
